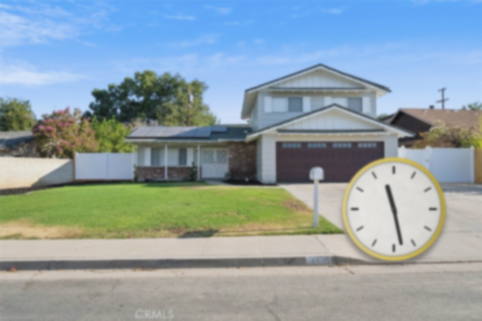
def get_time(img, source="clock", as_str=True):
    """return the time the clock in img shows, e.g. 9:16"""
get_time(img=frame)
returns 11:28
